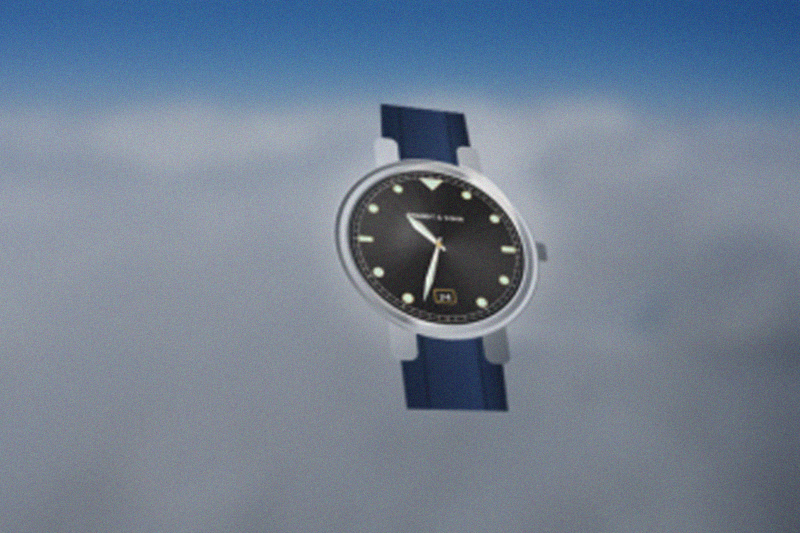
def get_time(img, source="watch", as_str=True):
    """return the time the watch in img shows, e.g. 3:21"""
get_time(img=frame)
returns 10:33
